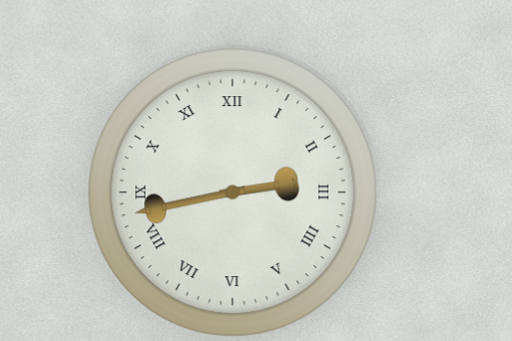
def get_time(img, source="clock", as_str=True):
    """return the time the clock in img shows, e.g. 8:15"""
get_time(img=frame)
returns 2:43
